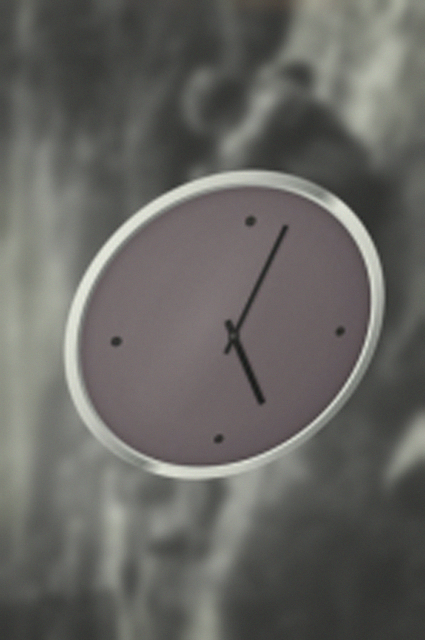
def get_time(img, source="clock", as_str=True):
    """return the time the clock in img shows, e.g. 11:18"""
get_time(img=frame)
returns 5:03
